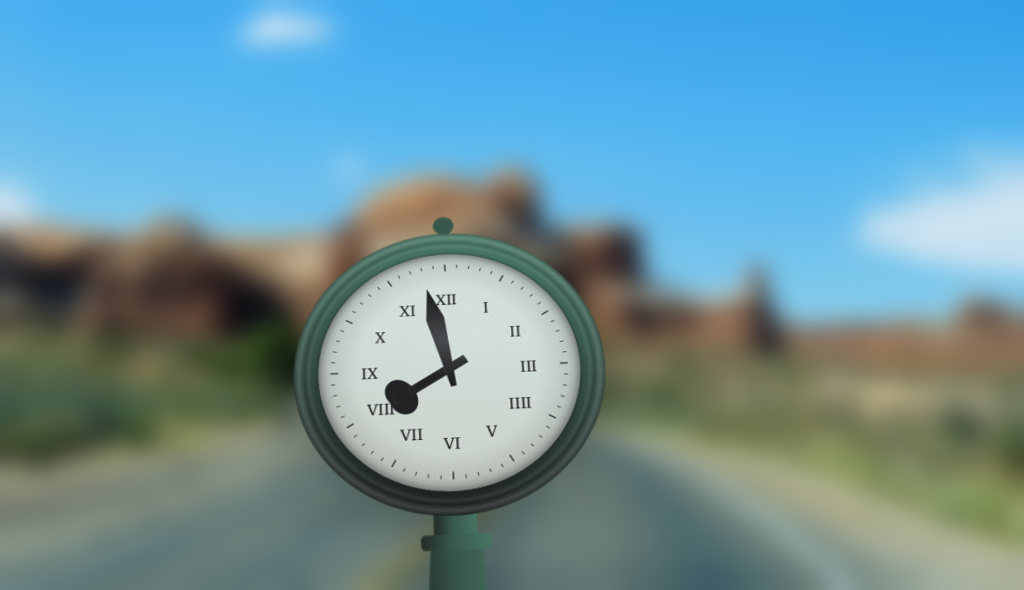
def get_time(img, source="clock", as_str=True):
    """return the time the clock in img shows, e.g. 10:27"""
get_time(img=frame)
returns 7:58
